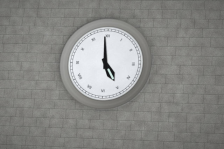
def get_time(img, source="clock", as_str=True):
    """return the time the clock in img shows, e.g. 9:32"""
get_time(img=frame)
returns 4:59
